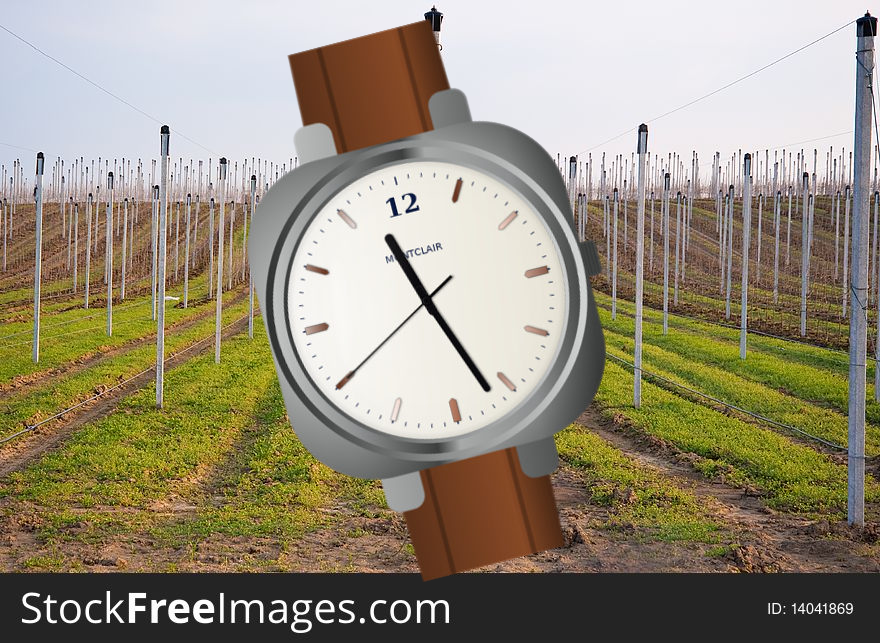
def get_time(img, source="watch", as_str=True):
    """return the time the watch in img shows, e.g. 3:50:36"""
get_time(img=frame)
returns 11:26:40
